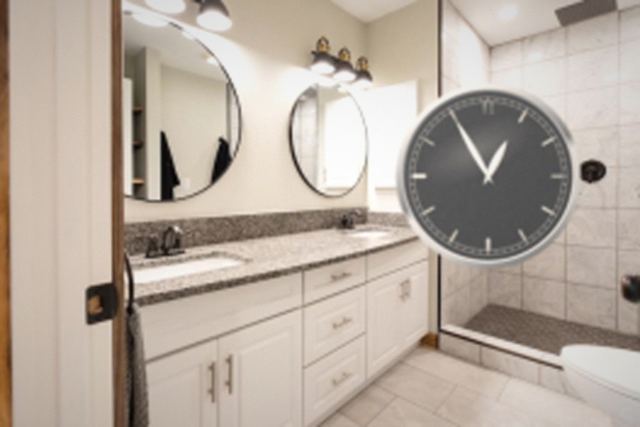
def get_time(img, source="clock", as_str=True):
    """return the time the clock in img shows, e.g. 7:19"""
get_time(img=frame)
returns 12:55
